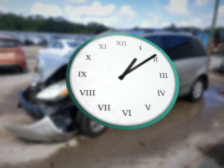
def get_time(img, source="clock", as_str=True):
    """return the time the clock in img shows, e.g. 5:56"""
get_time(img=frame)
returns 1:09
